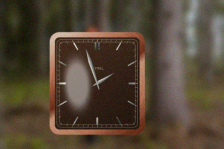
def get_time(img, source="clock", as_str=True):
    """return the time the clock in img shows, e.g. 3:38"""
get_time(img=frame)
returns 1:57
